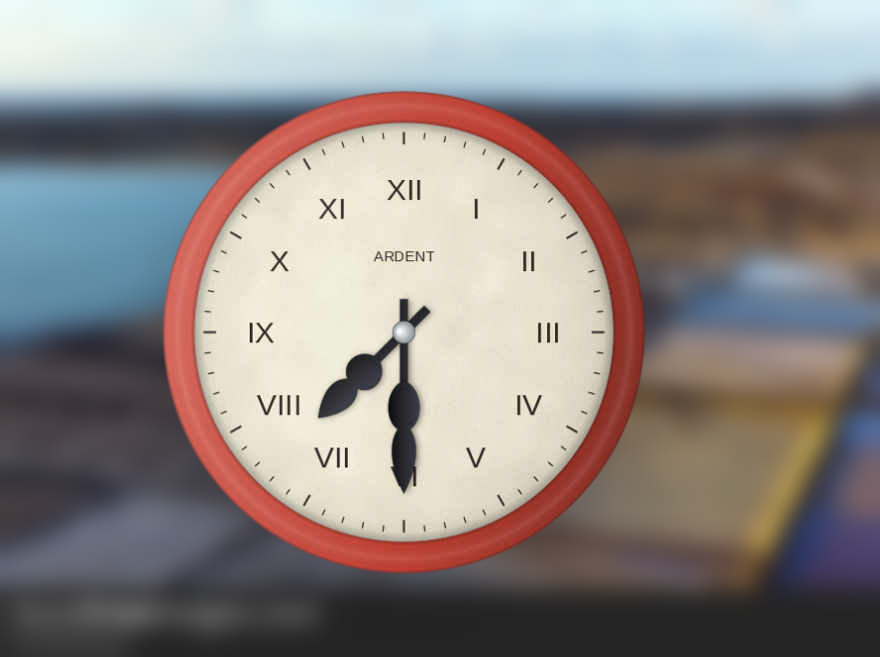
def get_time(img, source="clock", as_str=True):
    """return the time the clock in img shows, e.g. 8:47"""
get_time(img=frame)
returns 7:30
